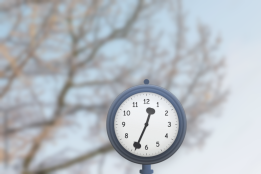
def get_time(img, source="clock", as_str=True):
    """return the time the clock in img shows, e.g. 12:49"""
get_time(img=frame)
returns 12:34
